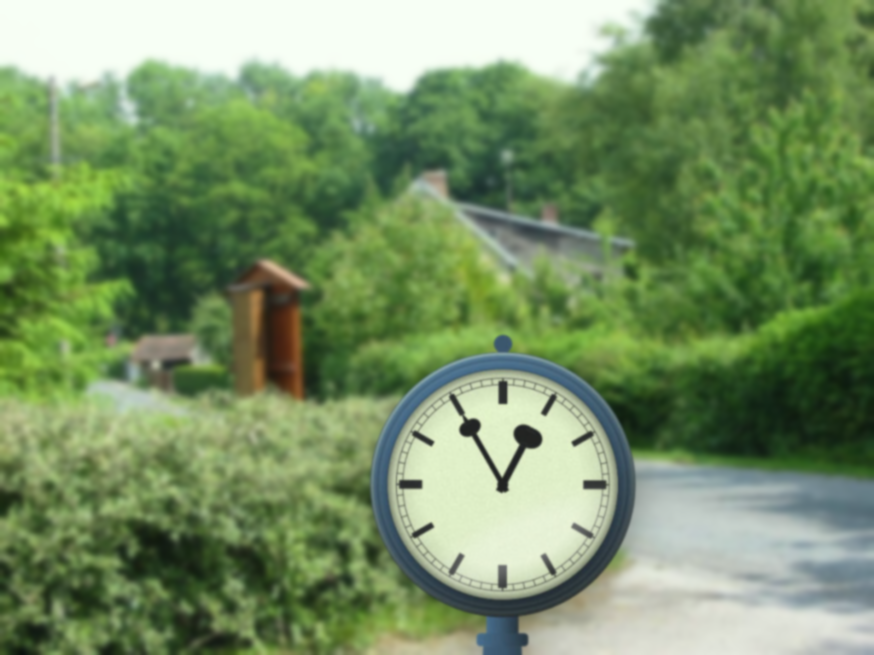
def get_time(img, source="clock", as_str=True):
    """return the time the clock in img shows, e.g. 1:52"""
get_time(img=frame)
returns 12:55
